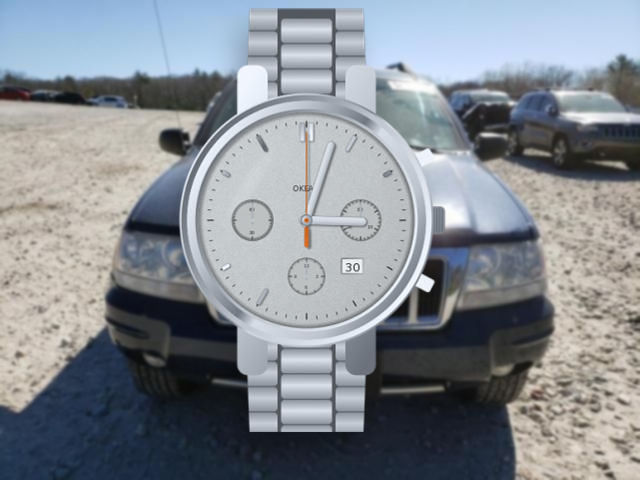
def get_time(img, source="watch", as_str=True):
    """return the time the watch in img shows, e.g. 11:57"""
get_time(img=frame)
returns 3:03
